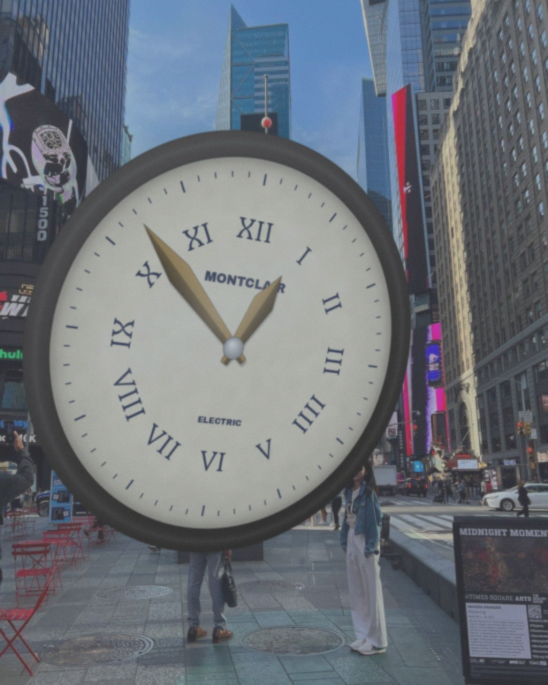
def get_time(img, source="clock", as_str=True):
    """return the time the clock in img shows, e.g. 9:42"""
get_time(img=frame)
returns 12:52
